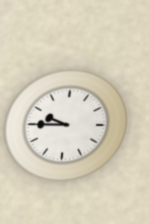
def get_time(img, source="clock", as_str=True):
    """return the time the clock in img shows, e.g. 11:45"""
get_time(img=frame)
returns 9:45
